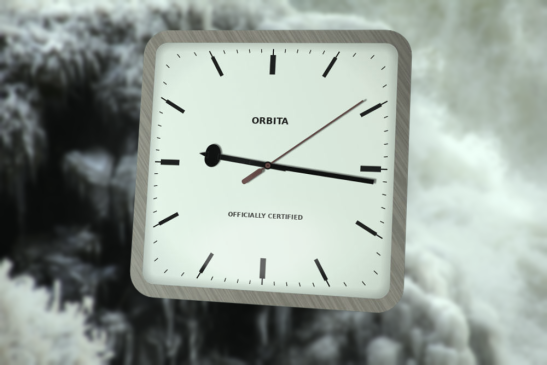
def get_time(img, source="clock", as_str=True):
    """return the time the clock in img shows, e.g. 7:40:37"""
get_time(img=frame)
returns 9:16:09
